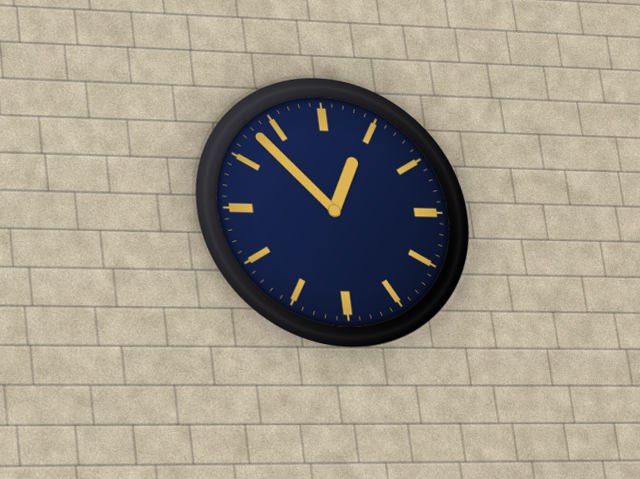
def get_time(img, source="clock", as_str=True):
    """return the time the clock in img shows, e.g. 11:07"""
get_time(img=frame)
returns 12:53
